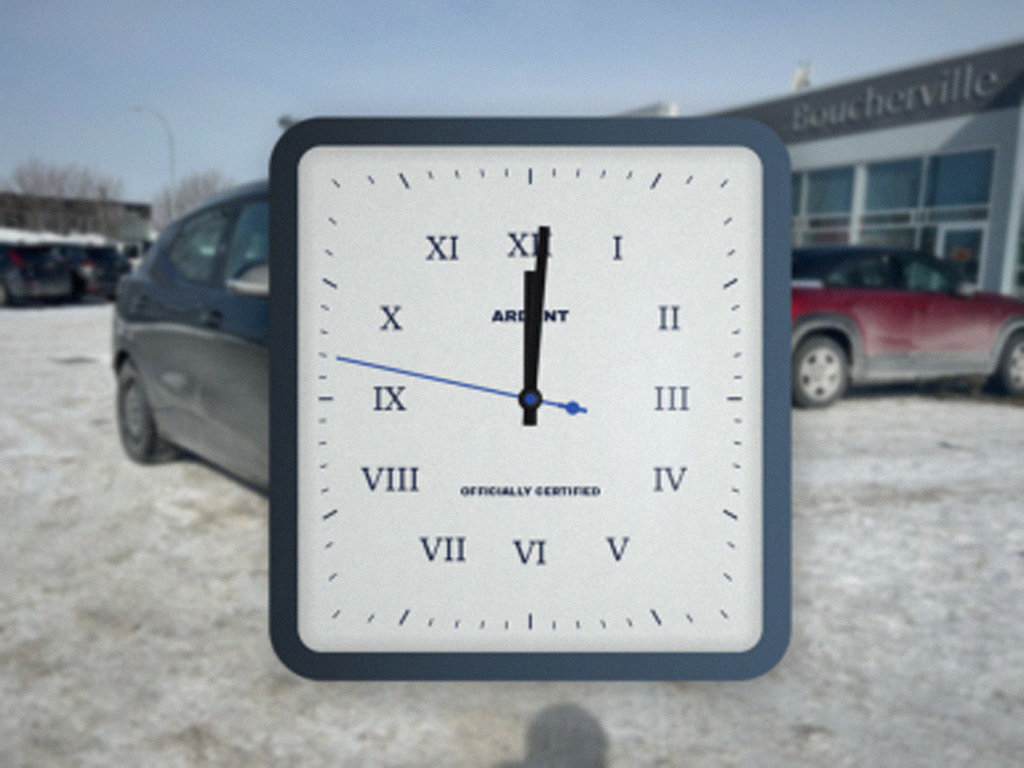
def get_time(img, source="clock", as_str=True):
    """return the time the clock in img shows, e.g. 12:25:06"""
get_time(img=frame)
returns 12:00:47
